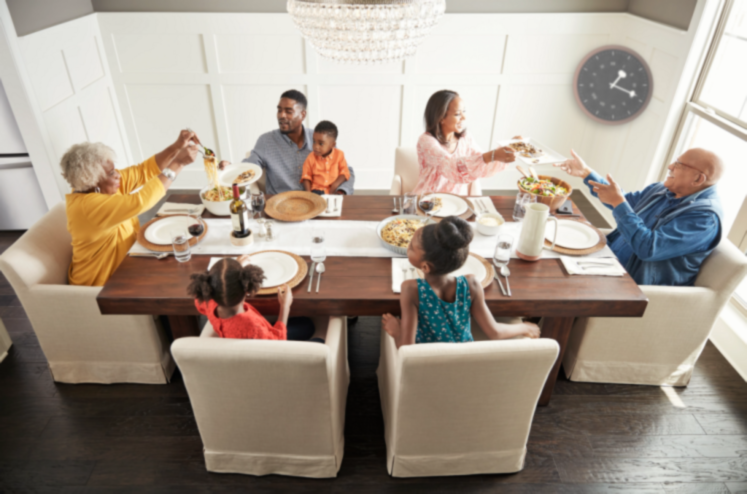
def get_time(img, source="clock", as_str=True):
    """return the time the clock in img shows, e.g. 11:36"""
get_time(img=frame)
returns 1:19
